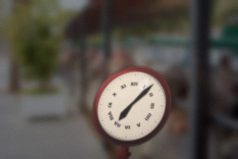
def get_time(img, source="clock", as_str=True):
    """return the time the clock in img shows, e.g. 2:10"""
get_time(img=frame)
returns 7:07
